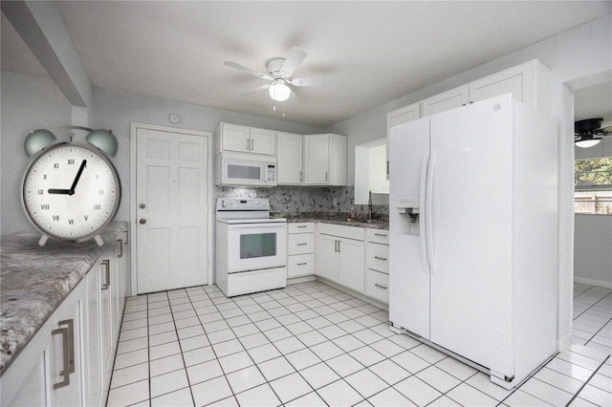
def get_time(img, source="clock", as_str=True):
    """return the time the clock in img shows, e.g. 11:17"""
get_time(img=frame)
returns 9:04
